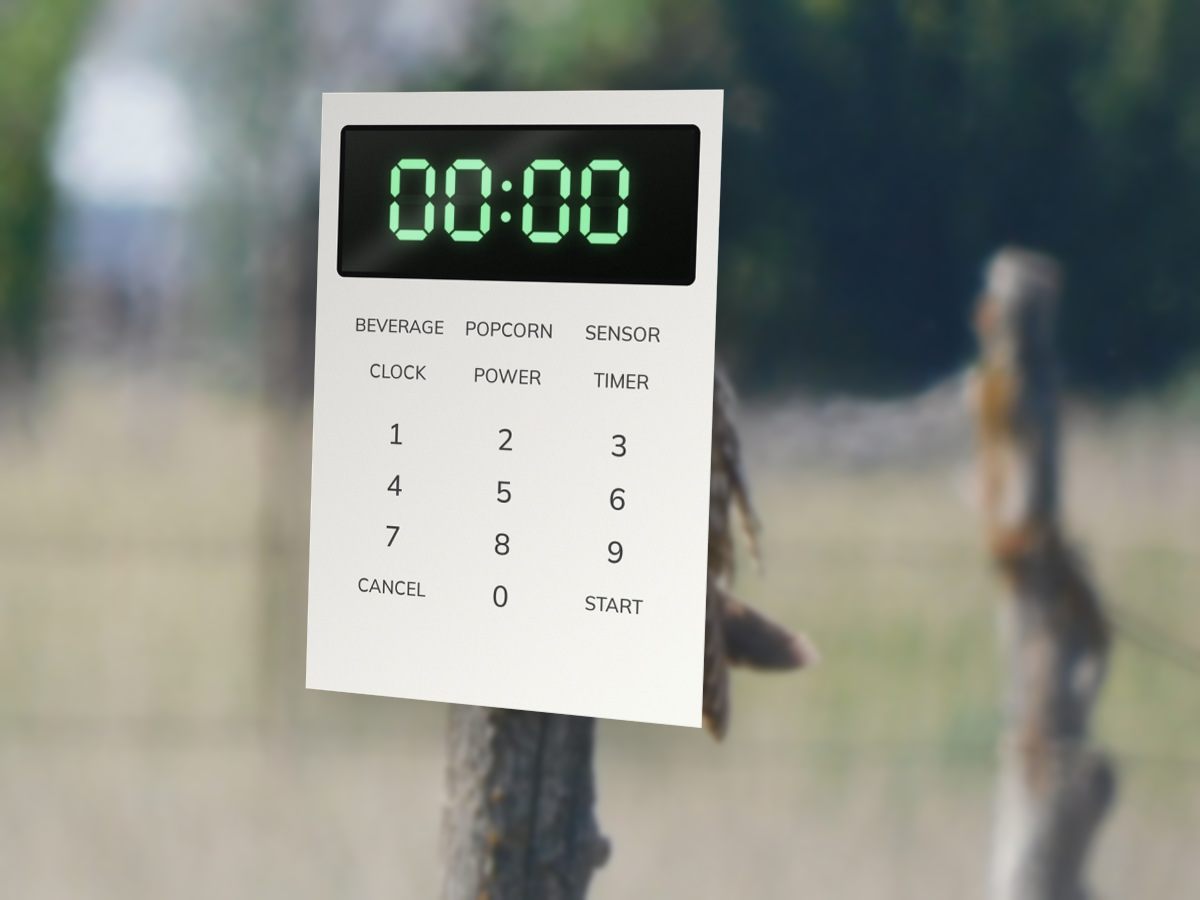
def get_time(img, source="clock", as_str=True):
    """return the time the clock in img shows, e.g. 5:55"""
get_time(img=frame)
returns 0:00
